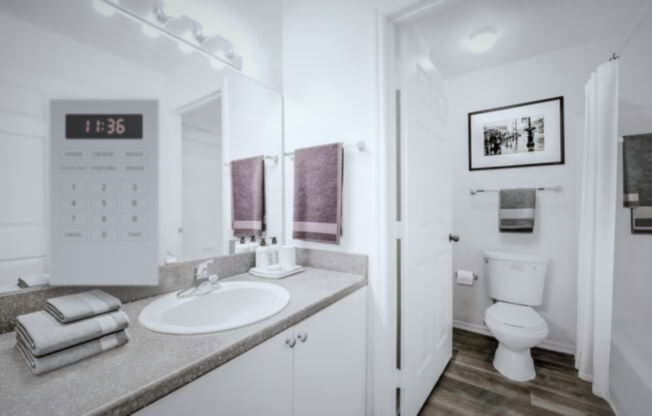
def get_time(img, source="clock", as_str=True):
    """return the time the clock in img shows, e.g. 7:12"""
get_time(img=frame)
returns 11:36
